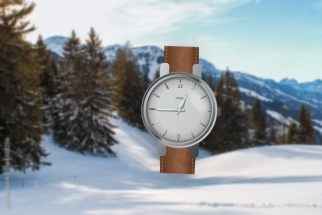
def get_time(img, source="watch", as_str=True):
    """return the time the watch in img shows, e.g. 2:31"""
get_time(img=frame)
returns 12:45
